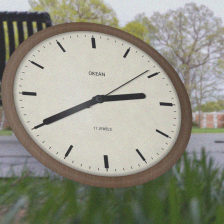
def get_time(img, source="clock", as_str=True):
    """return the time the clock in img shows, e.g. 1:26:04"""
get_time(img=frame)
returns 2:40:09
